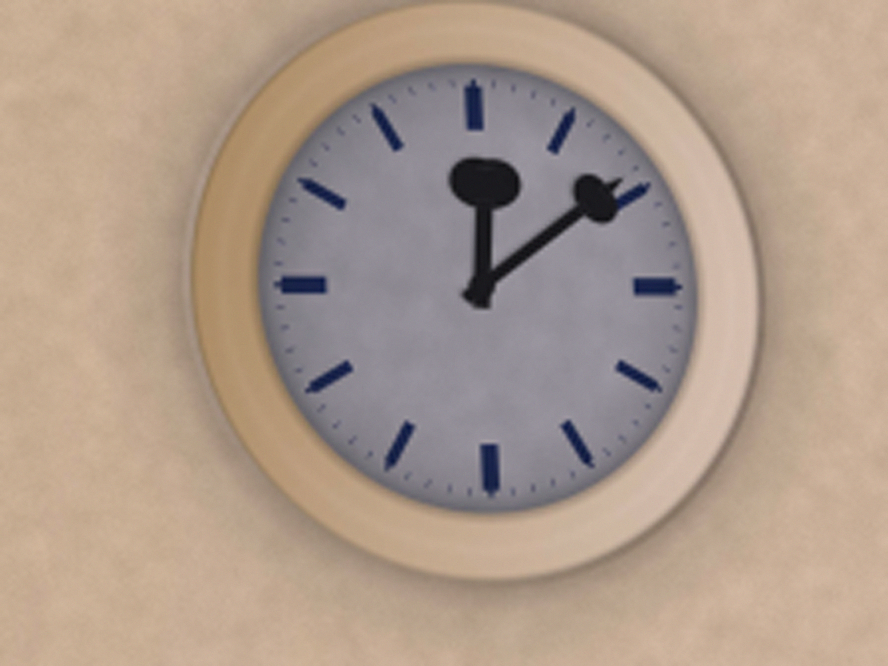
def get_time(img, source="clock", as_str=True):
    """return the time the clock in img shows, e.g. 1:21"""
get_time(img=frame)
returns 12:09
